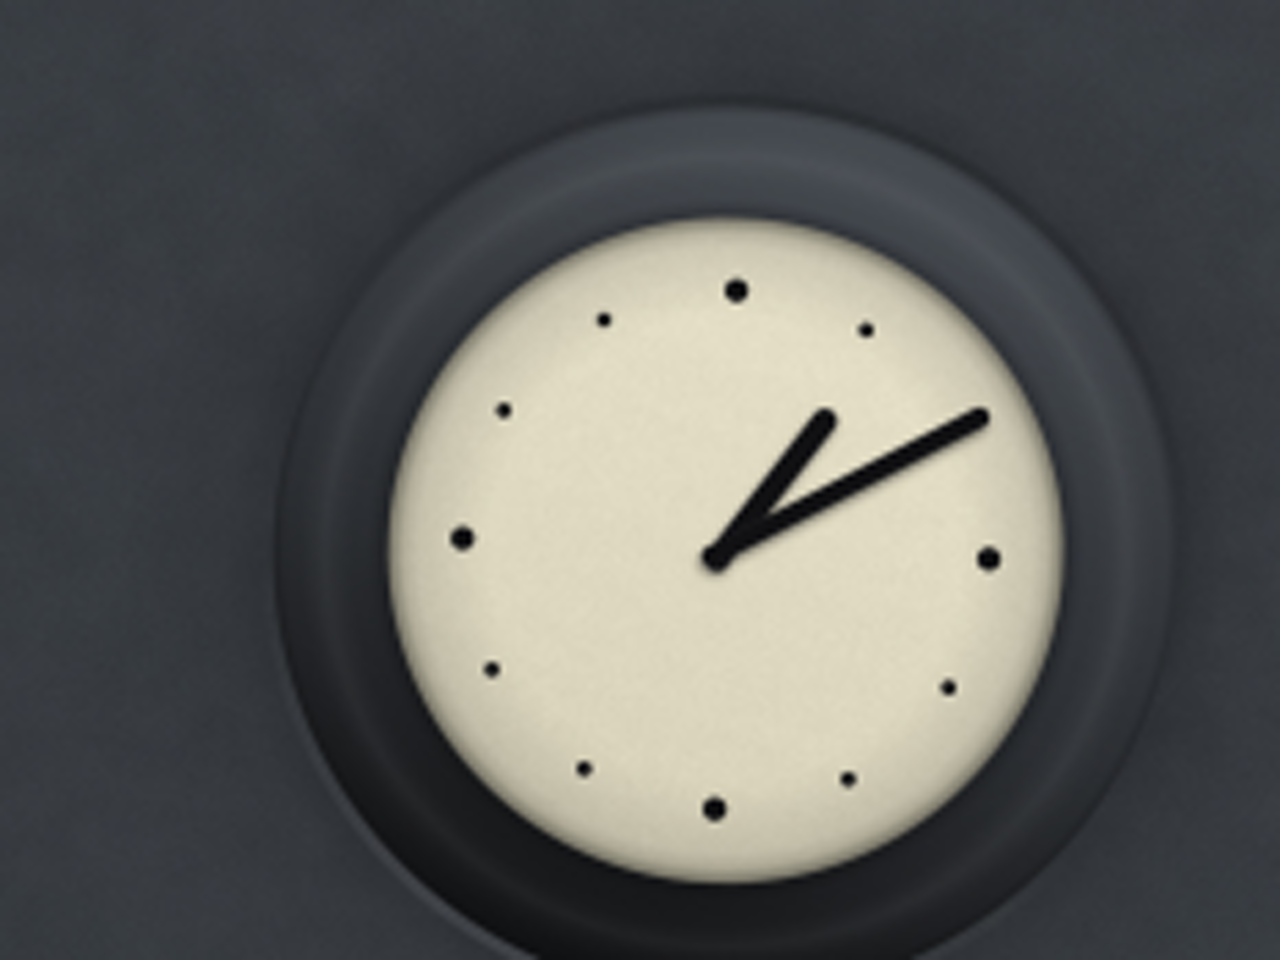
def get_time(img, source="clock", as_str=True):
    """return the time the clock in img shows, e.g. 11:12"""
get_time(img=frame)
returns 1:10
